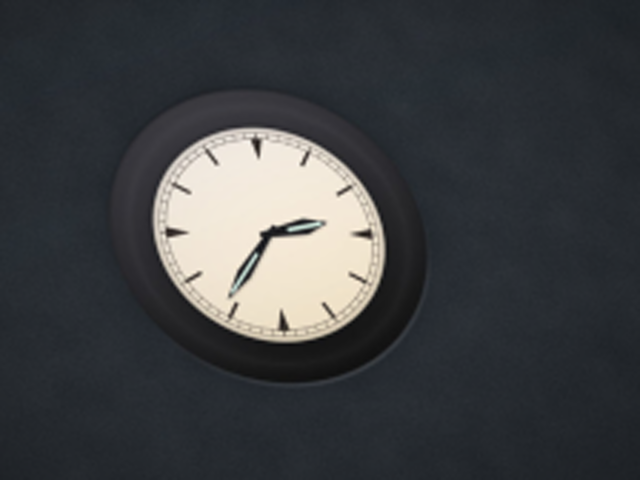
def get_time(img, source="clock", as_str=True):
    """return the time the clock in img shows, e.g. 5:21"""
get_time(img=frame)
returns 2:36
